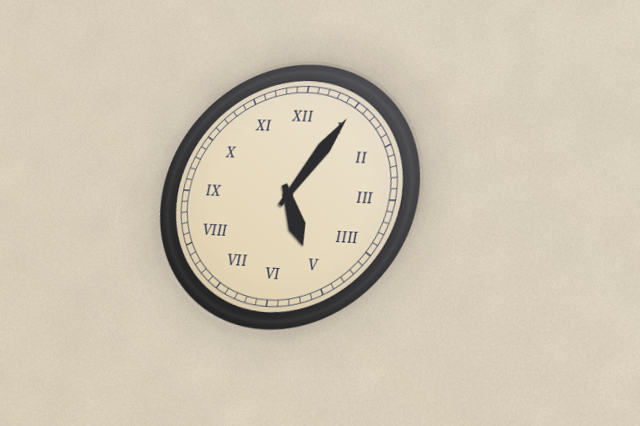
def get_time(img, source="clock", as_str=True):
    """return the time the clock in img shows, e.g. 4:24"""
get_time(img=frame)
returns 5:05
